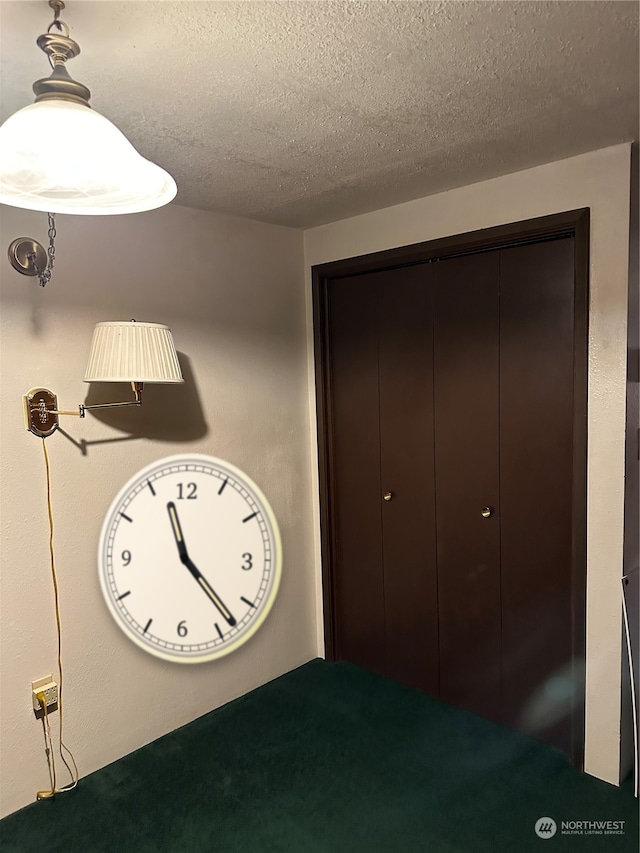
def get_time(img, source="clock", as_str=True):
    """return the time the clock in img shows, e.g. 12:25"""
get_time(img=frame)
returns 11:23
